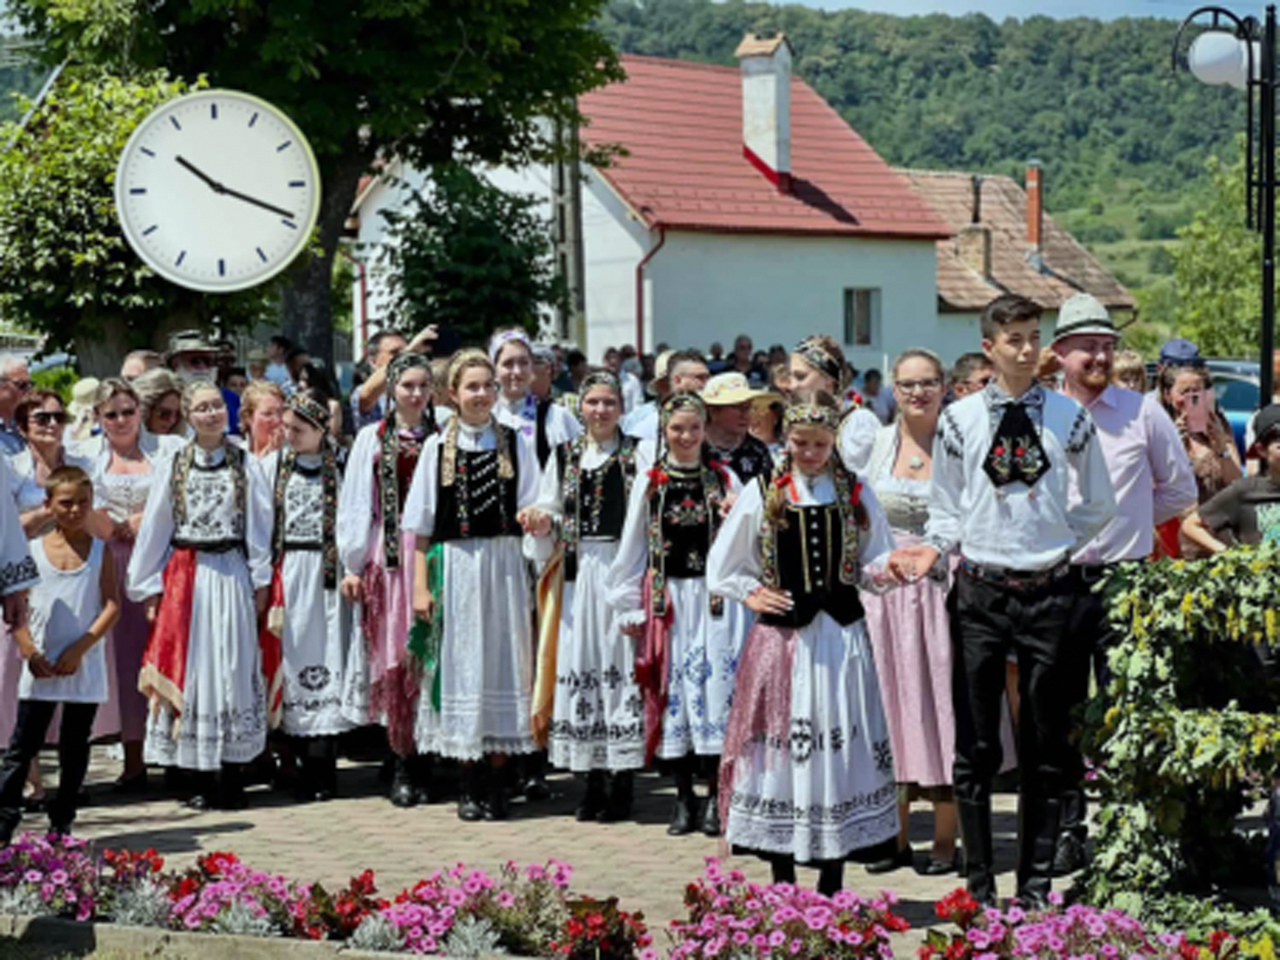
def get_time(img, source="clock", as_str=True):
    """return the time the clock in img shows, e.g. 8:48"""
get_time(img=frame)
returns 10:19
